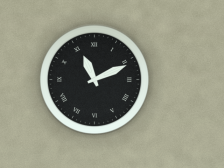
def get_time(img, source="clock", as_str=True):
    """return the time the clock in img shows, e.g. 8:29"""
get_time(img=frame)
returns 11:11
